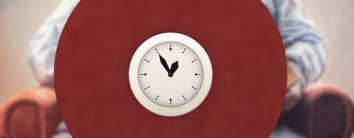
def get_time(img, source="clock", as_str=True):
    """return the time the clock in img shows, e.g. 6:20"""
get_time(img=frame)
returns 12:55
